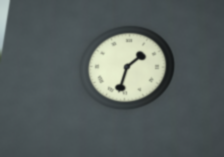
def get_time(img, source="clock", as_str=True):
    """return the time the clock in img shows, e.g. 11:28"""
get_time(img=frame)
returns 1:32
